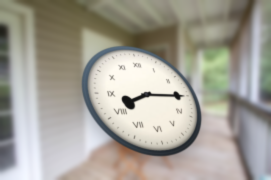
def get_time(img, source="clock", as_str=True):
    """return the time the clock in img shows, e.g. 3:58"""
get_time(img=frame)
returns 8:15
